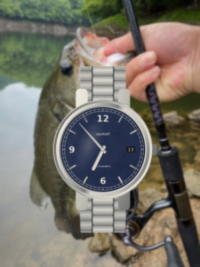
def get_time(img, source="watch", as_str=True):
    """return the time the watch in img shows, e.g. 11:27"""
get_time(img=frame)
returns 6:53
